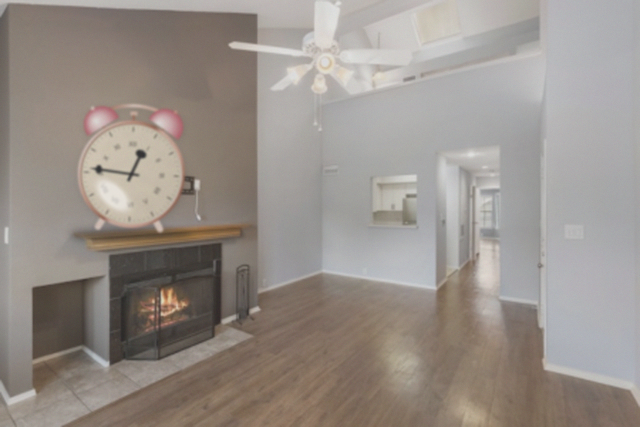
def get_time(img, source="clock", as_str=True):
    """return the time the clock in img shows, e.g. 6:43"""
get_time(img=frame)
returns 12:46
